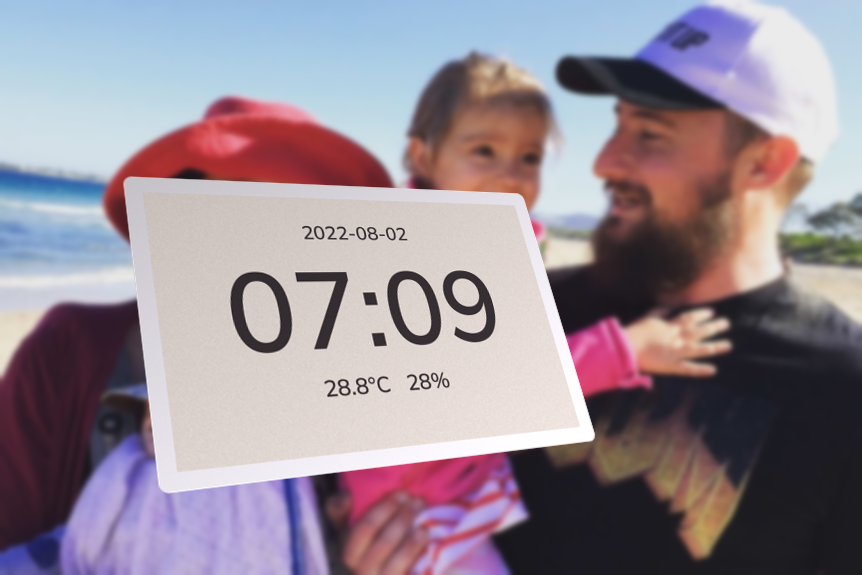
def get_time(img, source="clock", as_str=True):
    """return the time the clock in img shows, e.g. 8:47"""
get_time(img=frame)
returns 7:09
